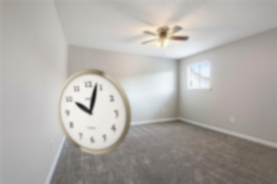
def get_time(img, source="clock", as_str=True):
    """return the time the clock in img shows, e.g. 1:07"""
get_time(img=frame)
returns 10:03
